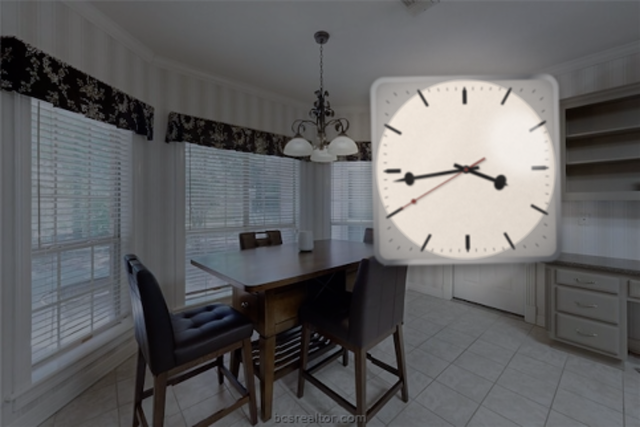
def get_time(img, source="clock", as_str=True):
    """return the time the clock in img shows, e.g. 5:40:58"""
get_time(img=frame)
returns 3:43:40
